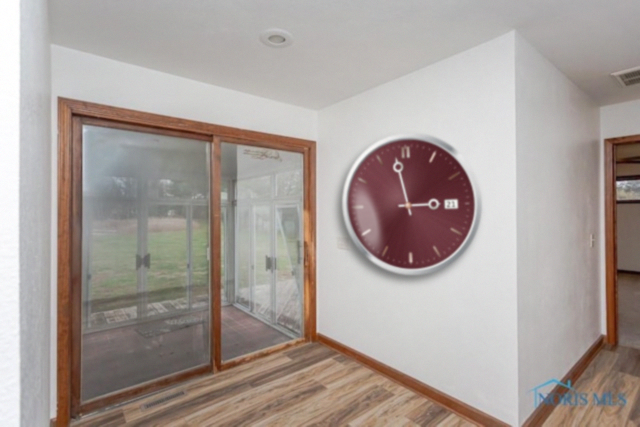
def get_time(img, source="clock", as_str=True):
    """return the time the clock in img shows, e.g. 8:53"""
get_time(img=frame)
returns 2:58
